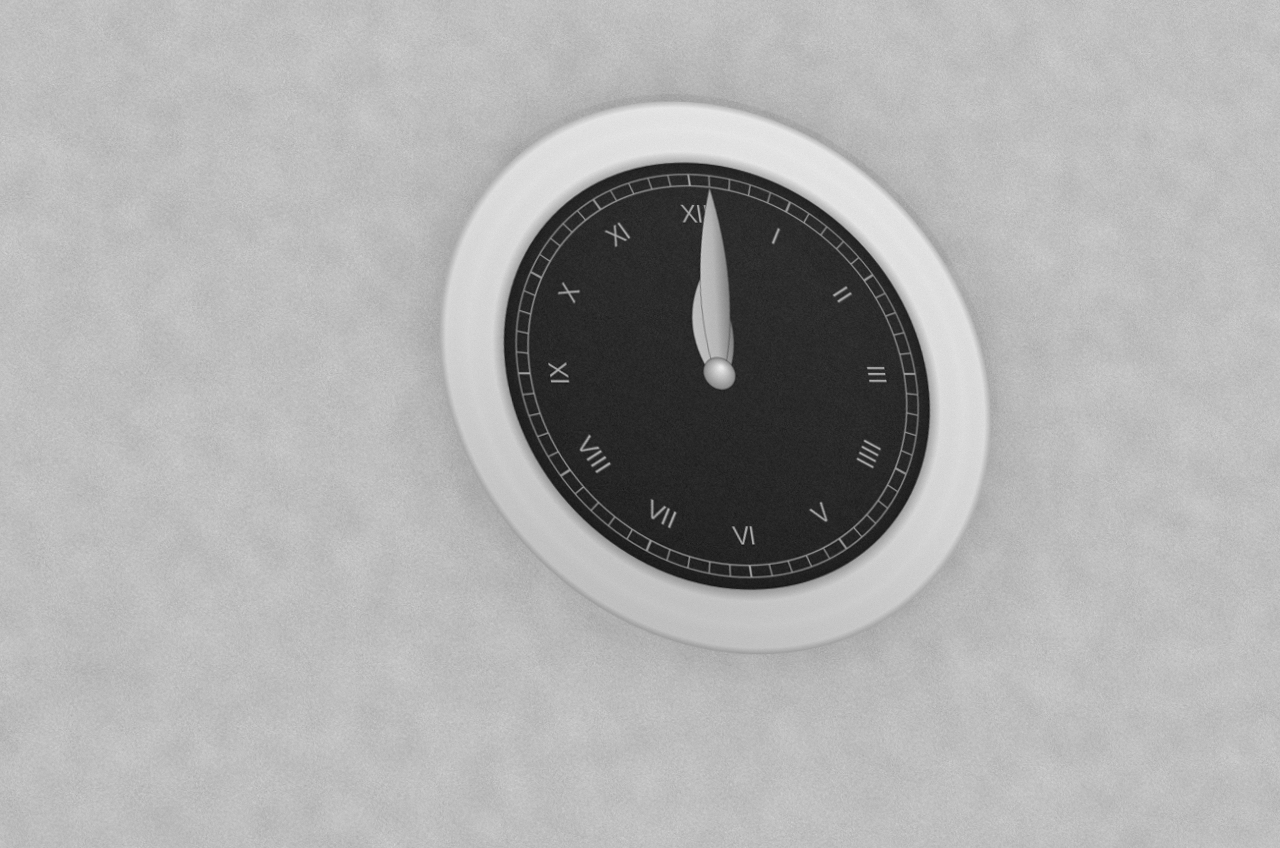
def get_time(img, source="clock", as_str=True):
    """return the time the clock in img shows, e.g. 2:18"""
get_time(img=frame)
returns 12:01
